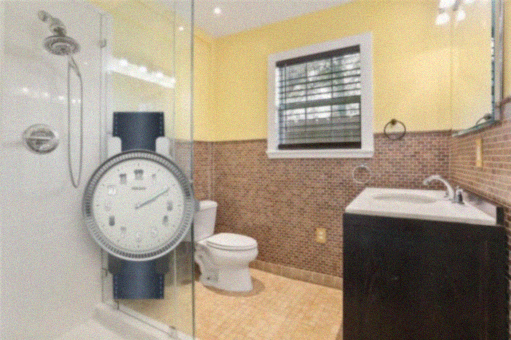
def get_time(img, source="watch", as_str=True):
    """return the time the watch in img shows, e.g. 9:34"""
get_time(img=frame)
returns 2:10
